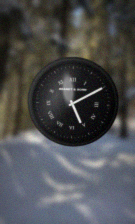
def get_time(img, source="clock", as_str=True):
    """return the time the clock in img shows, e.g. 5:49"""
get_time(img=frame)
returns 5:10
